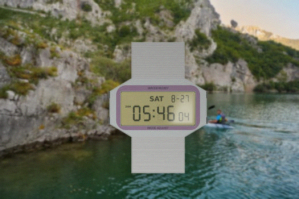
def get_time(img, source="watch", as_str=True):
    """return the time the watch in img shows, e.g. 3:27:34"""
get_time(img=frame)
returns 5:46:04
